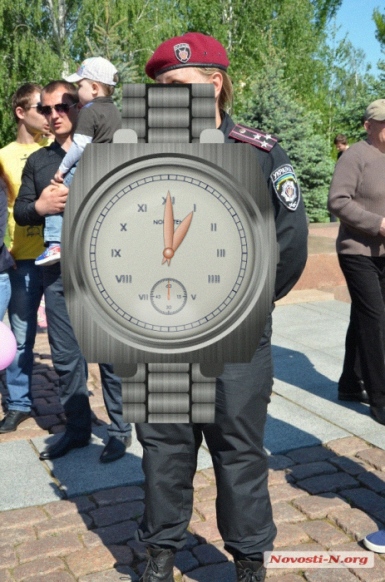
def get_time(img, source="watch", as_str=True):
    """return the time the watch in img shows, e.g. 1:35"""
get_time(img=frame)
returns 1:00
